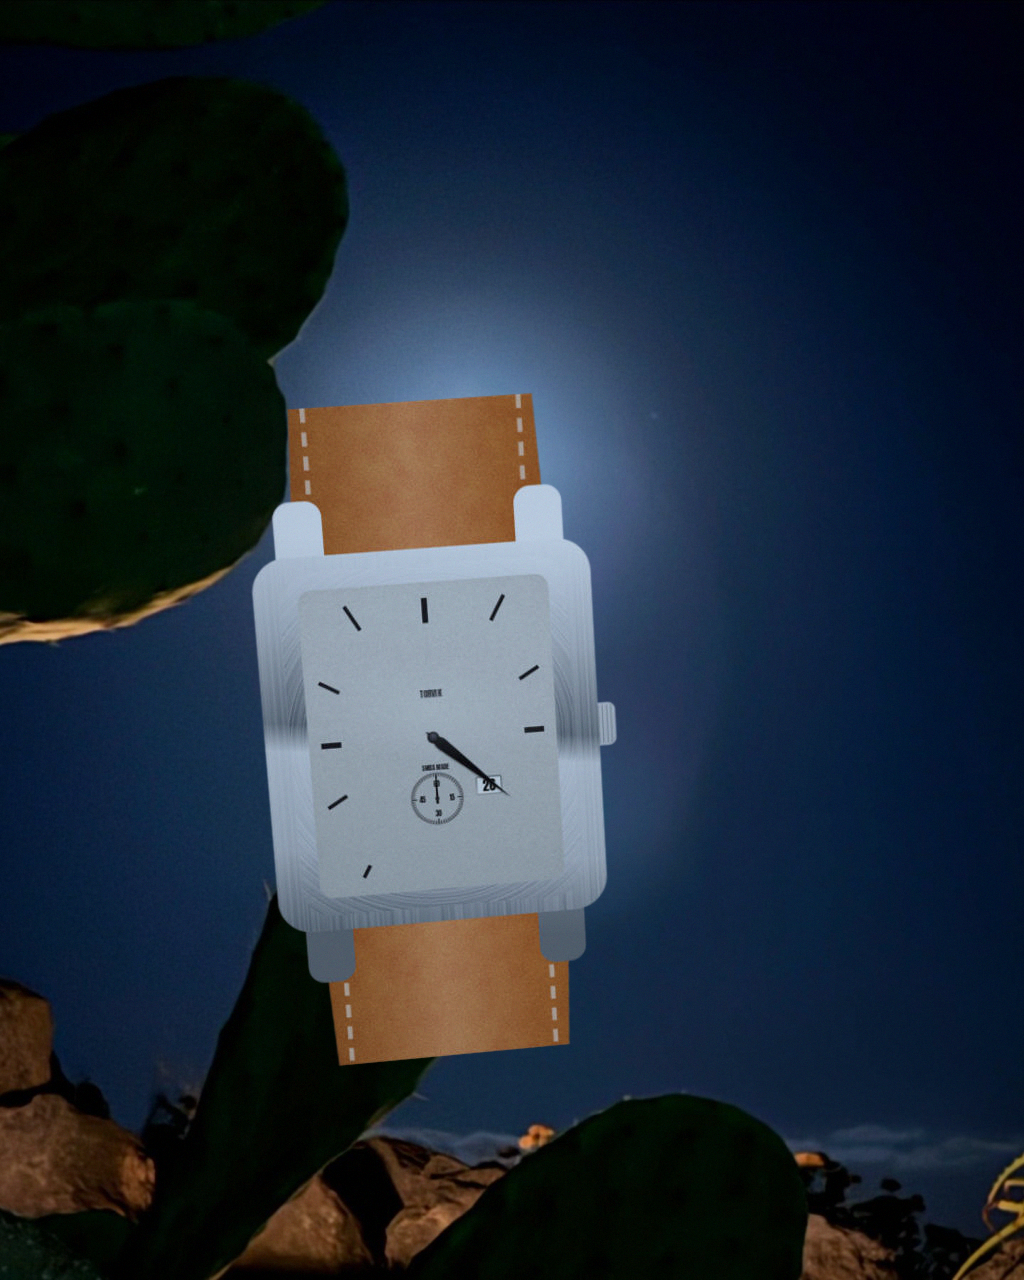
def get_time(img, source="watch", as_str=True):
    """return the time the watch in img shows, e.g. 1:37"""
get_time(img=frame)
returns 4:22
